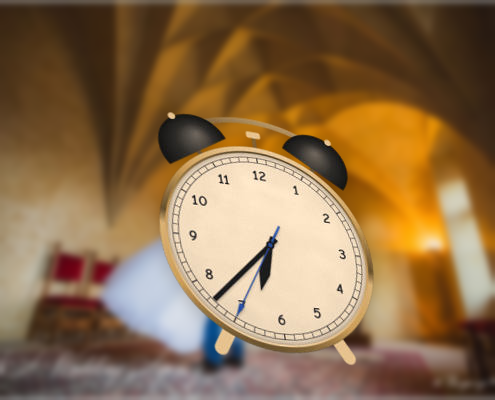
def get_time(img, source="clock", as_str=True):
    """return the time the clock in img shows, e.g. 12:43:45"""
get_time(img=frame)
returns 6:37:35
